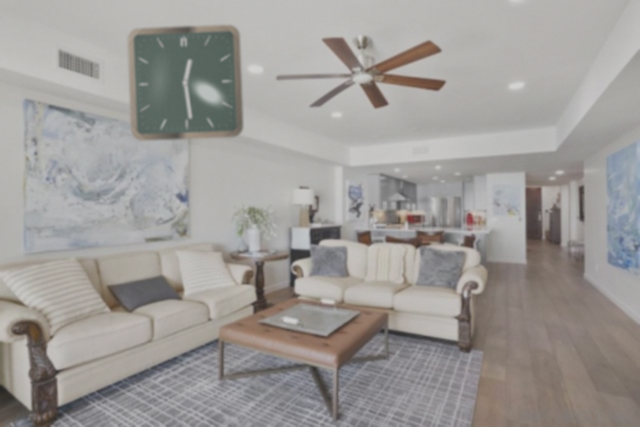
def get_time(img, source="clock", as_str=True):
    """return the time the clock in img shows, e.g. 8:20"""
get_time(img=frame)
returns 12:29
